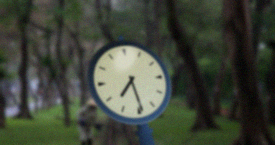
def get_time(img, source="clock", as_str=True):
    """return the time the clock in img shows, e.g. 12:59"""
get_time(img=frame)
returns 7:29
